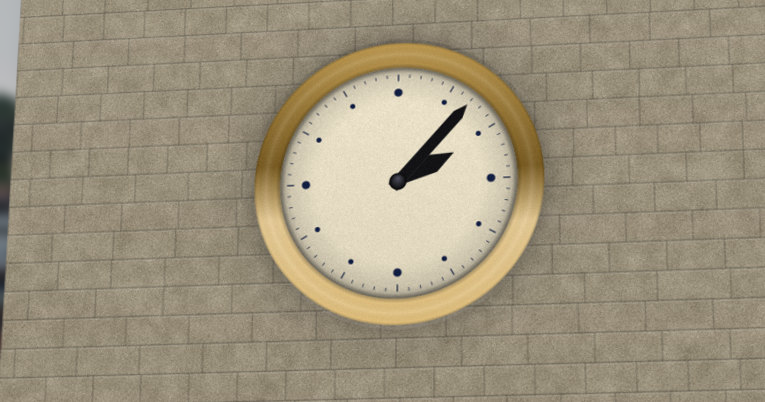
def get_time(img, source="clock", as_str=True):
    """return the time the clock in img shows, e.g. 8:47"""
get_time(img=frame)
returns 2:07
